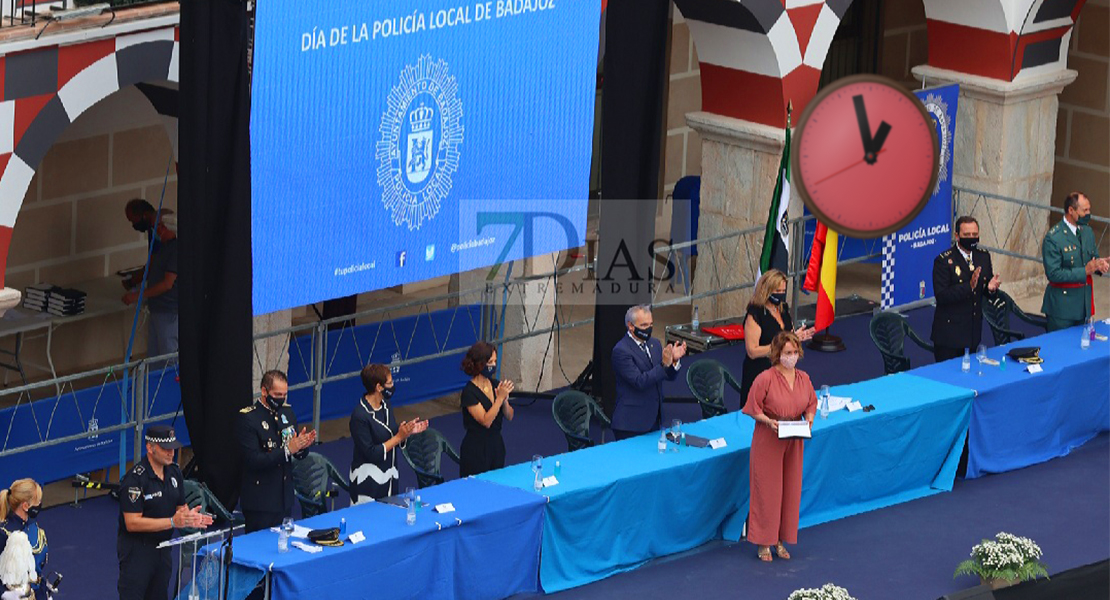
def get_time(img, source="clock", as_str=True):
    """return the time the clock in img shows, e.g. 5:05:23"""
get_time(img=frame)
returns 12:57:41
